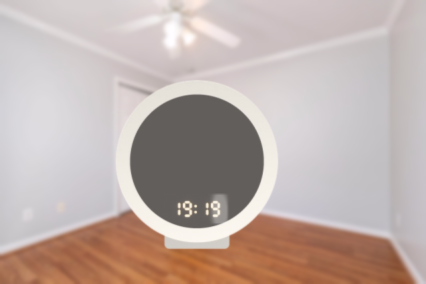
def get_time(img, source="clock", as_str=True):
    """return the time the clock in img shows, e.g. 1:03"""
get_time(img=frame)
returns 19:19
